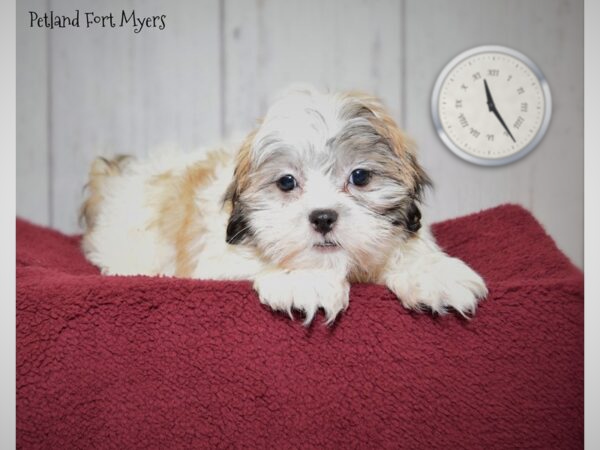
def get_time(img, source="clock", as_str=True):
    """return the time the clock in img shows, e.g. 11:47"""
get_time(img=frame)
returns 11:24
